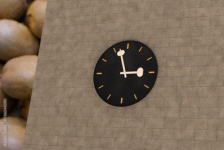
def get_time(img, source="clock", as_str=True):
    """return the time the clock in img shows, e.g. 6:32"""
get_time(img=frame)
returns 2:57
